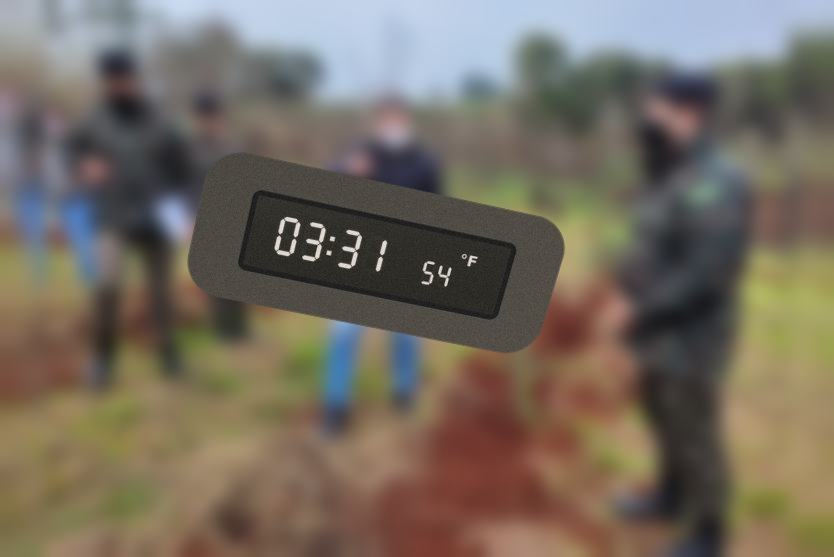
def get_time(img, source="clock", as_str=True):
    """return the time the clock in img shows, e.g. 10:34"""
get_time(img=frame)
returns 3:31
